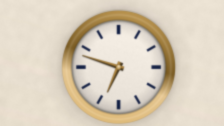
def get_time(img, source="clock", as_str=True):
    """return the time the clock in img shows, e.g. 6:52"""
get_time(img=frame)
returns 6:48
